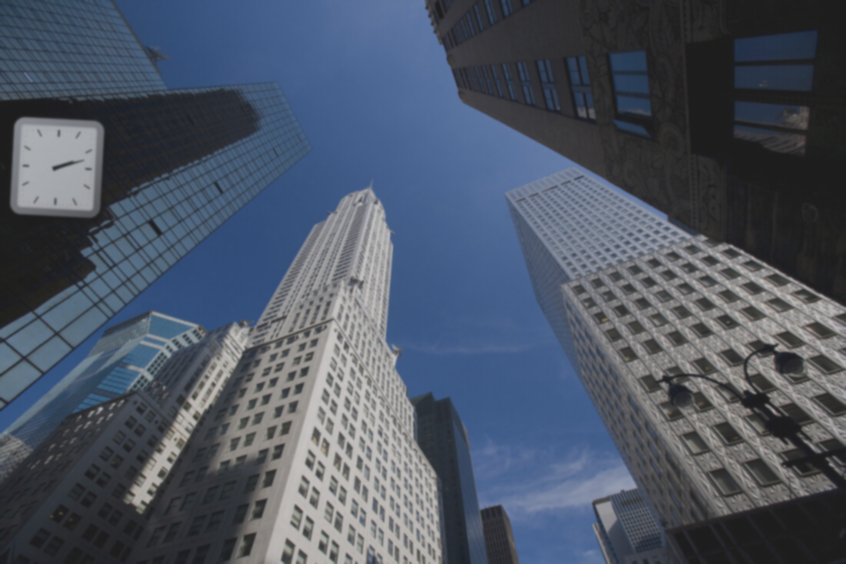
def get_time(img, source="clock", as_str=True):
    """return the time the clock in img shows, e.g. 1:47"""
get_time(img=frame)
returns 2:12
